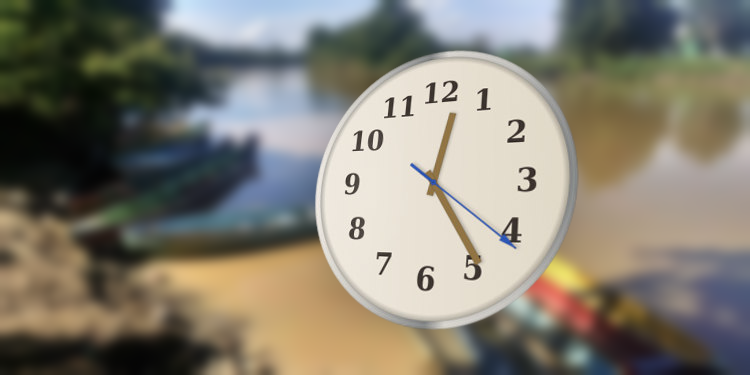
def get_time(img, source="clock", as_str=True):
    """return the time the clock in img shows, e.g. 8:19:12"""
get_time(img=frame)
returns 12:24:21
